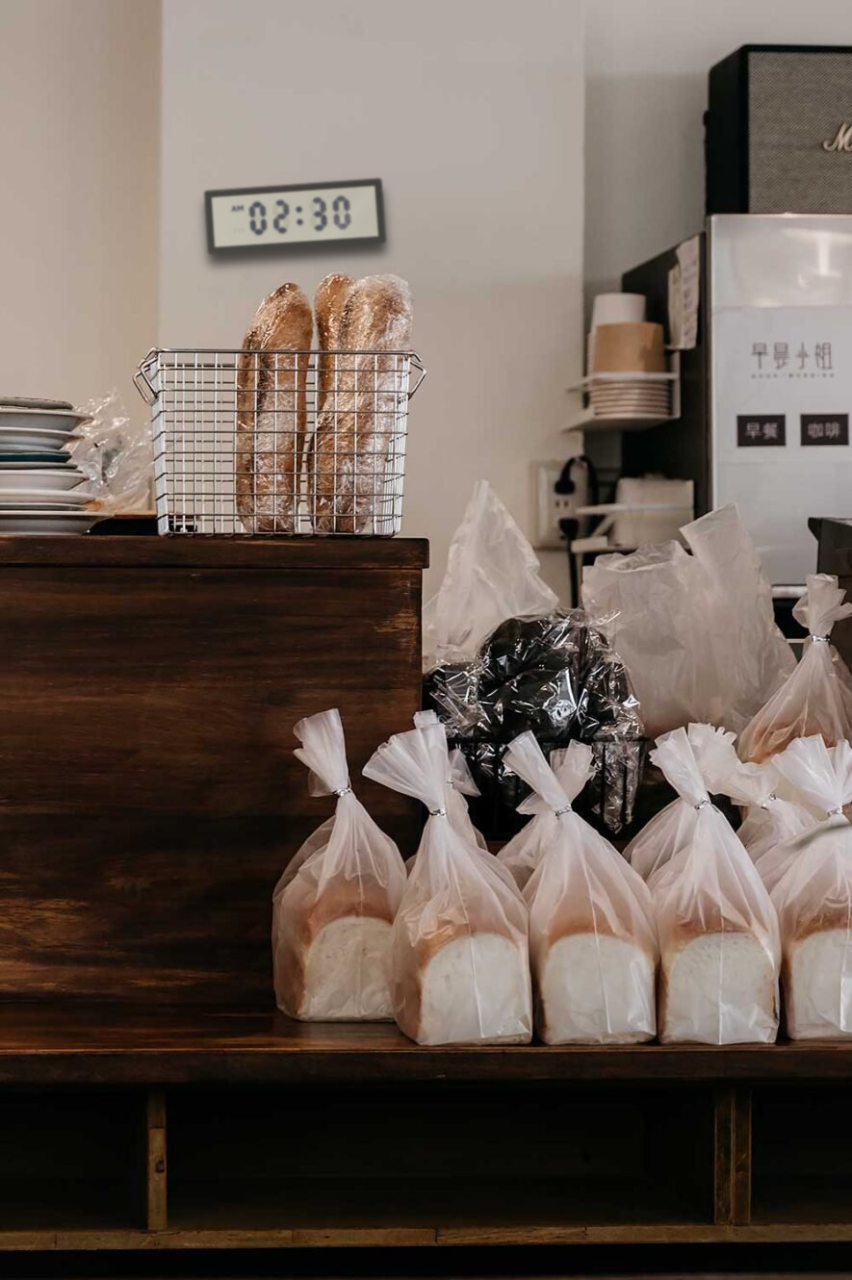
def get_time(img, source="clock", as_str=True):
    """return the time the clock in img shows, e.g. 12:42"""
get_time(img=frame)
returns 2:30
